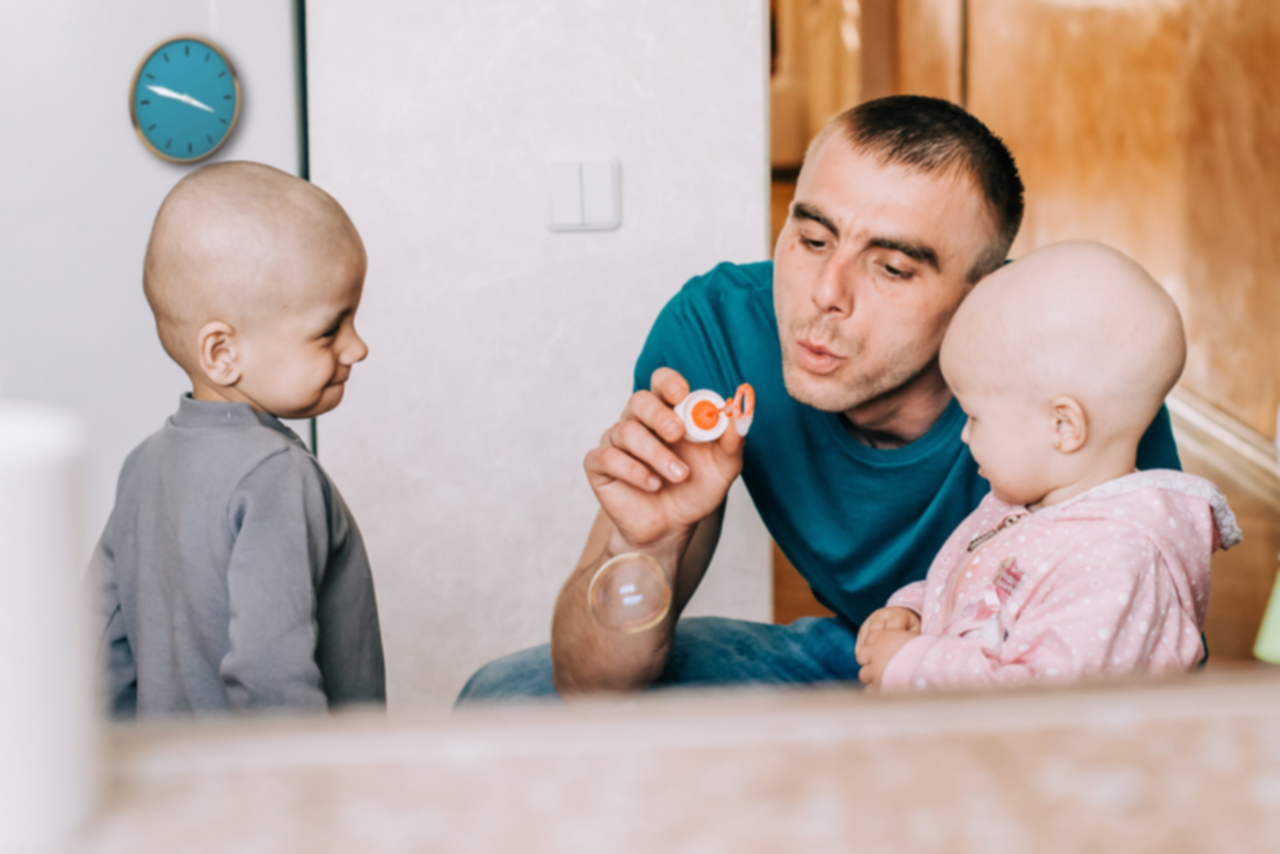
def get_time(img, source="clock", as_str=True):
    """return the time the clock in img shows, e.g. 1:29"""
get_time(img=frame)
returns 3:48
